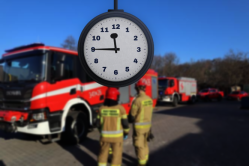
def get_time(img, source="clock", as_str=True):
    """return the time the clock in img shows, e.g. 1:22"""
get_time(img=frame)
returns 11:45
